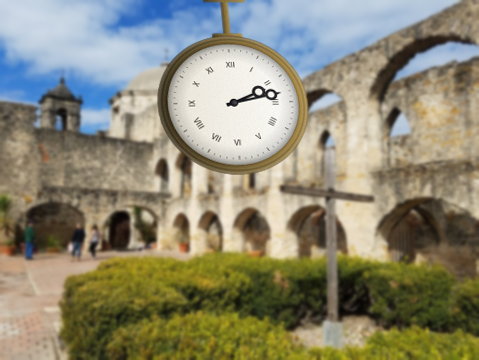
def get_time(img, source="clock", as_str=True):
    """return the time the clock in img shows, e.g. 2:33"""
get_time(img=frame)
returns 2:13
